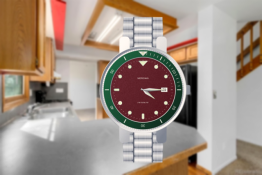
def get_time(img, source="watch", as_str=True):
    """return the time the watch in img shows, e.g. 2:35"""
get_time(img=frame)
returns 4:15
